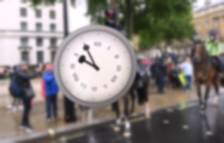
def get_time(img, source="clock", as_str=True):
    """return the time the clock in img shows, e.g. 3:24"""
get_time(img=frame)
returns 9:55
